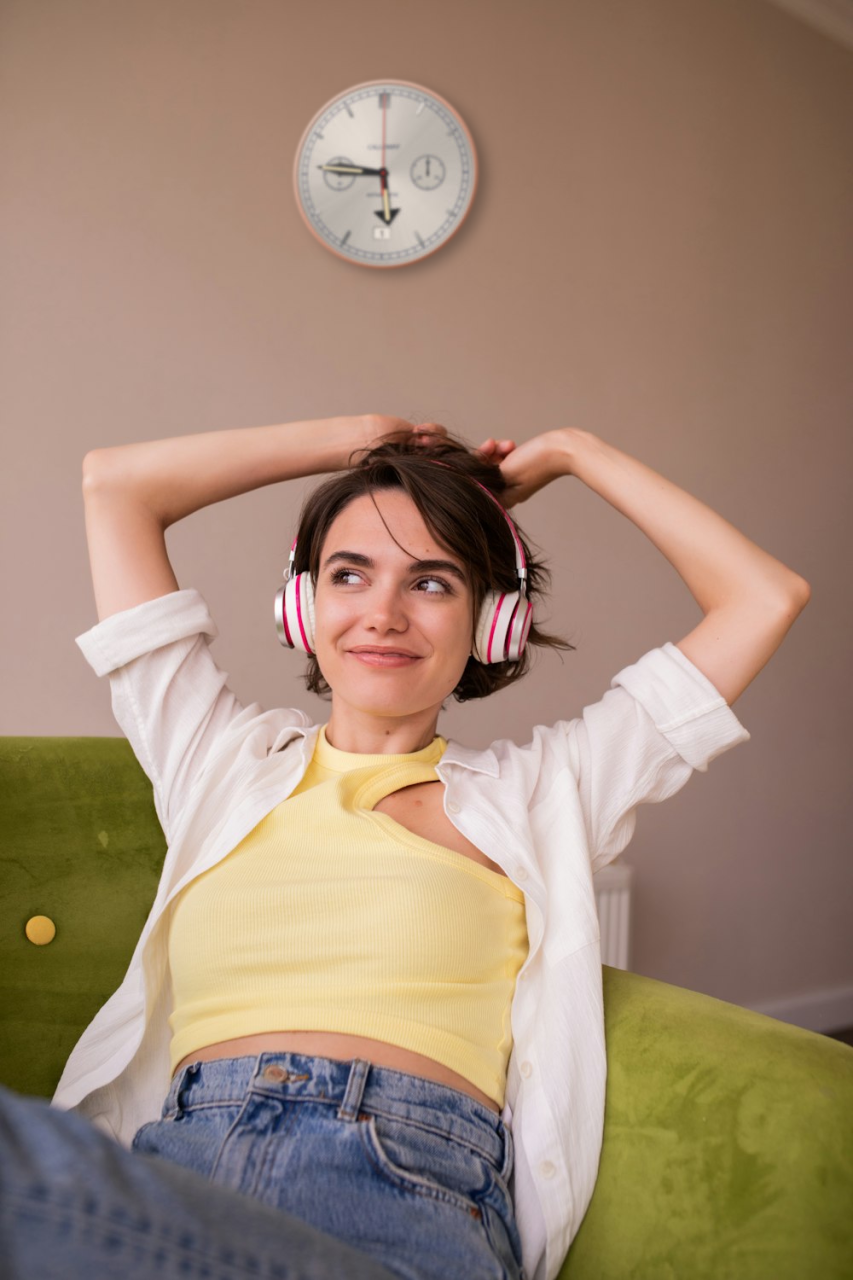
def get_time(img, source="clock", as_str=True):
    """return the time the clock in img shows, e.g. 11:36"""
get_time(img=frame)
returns 5:46
